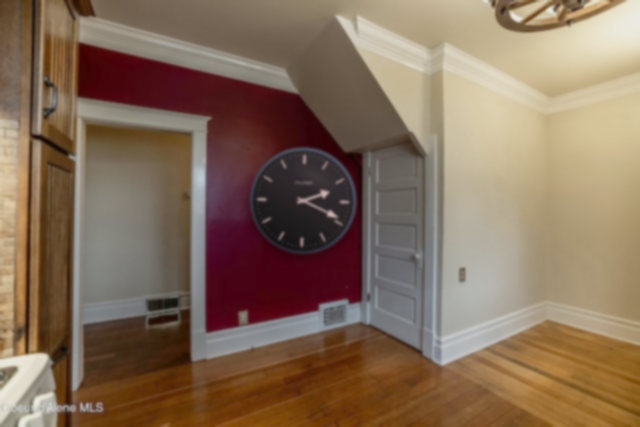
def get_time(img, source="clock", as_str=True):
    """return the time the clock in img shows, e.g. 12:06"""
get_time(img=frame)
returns 2:19
